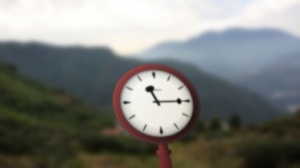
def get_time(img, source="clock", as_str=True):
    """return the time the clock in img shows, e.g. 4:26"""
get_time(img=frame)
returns 11:15
